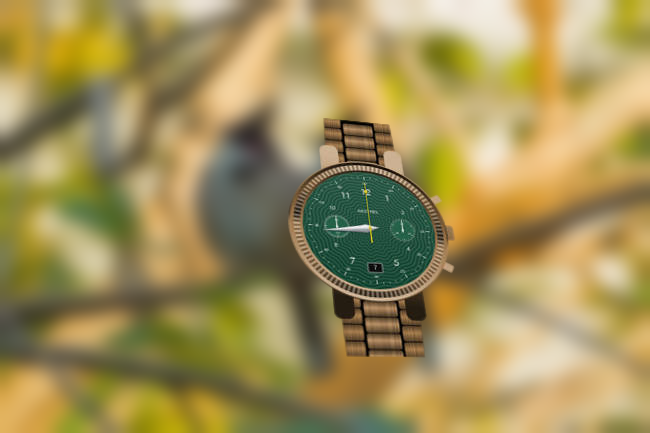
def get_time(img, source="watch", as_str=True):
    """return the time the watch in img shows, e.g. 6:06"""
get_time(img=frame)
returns 8:44
